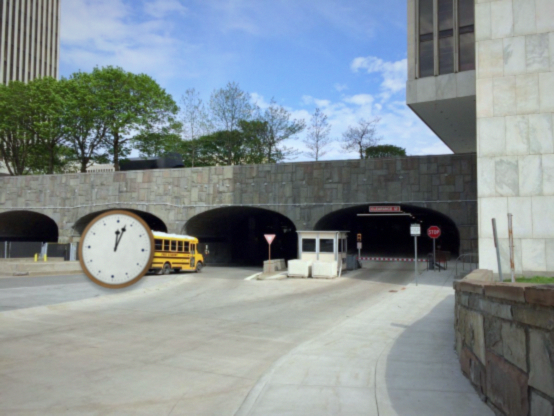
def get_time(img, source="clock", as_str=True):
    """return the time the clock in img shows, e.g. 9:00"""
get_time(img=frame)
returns 12:03
